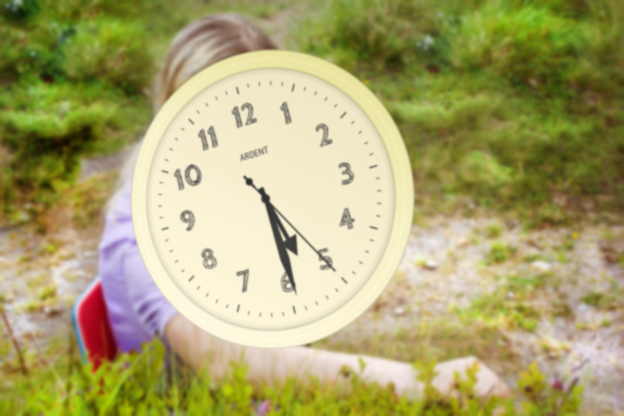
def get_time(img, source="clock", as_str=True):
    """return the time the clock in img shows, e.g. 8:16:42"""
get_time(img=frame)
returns 5:29:25
